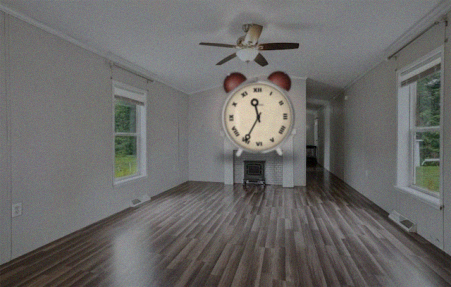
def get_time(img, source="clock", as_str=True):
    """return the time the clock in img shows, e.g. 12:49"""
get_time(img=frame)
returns 11:35
